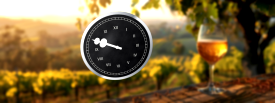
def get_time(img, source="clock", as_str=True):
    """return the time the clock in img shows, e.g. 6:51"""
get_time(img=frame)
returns 9:49
